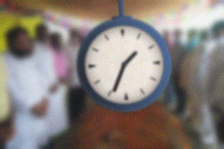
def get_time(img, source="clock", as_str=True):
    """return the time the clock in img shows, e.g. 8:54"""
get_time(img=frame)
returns 1:34
